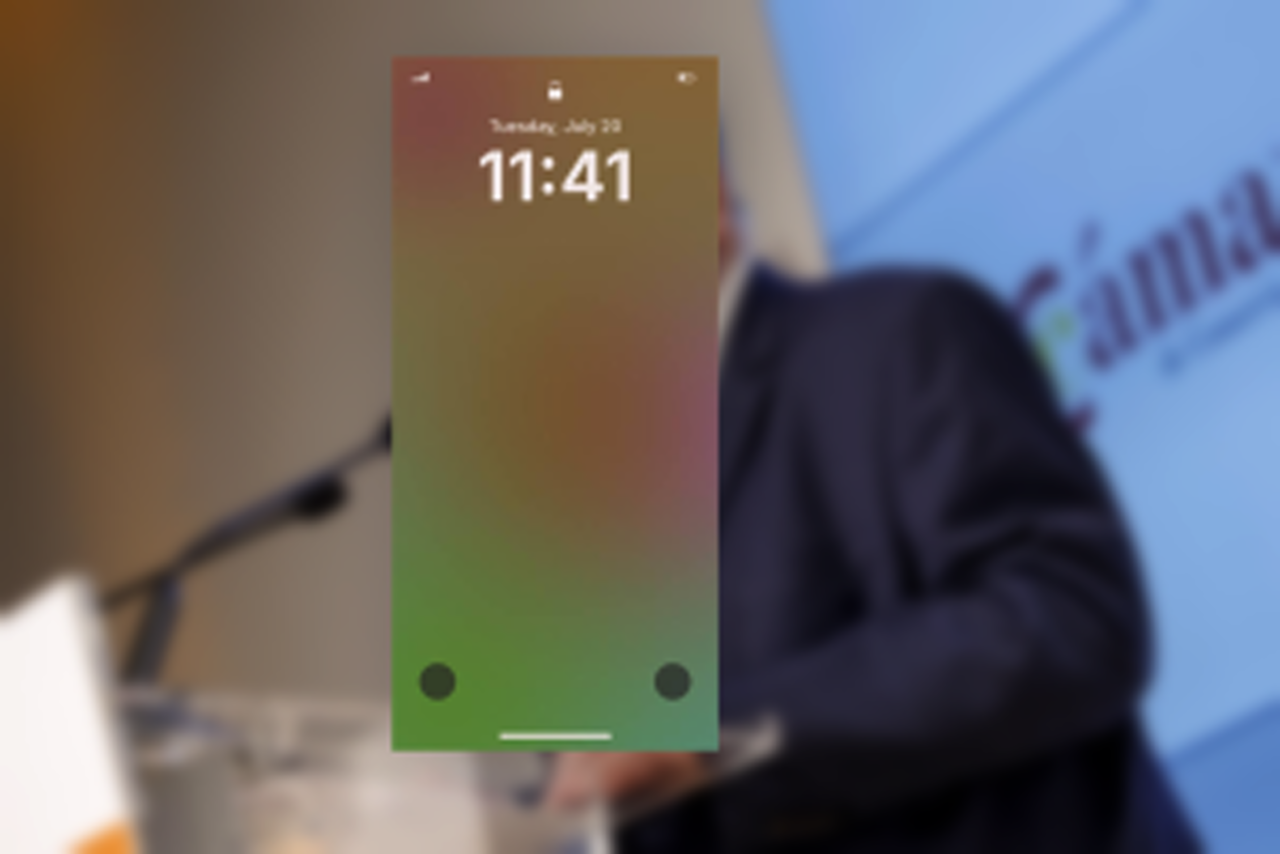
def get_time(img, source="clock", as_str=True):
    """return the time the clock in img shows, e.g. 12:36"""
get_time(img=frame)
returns 11:41
